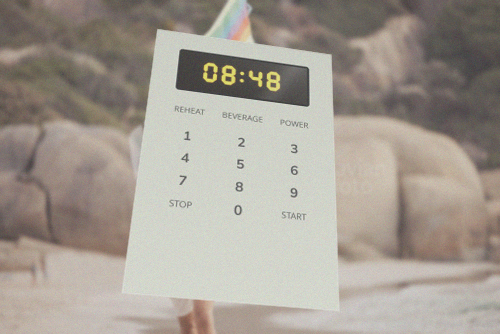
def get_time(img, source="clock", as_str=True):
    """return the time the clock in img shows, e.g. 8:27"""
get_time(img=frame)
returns 8:48
